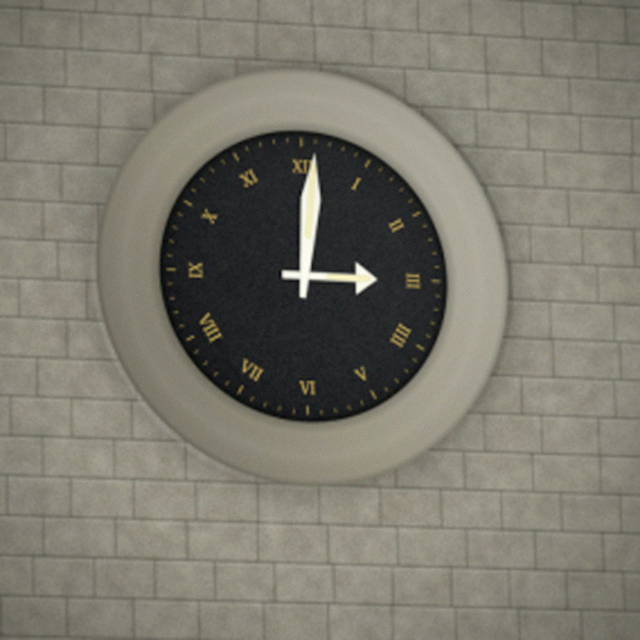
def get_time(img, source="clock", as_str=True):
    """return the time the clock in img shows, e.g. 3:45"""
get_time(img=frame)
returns 3:01
